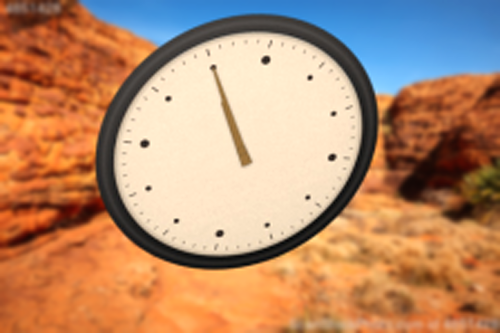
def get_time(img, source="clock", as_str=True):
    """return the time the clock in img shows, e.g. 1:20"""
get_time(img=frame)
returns 10:55
